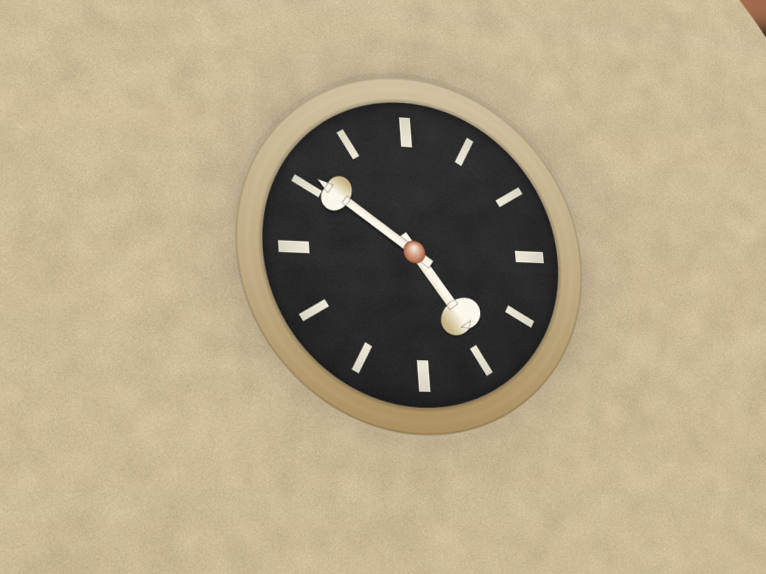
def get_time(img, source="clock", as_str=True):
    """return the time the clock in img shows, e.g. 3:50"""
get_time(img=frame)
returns 4:51
